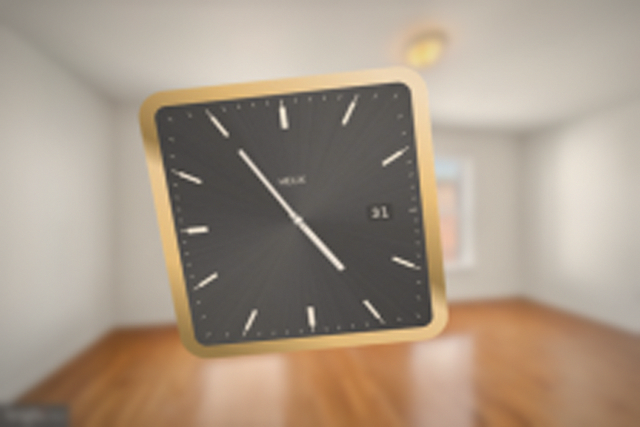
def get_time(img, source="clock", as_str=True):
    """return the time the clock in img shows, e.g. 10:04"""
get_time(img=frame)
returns 4:55
